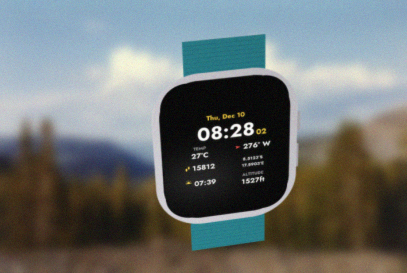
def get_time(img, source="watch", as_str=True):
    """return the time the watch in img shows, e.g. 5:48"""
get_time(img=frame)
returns 8:28
